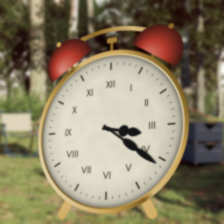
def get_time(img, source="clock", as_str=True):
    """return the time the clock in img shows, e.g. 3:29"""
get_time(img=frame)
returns 3:21
